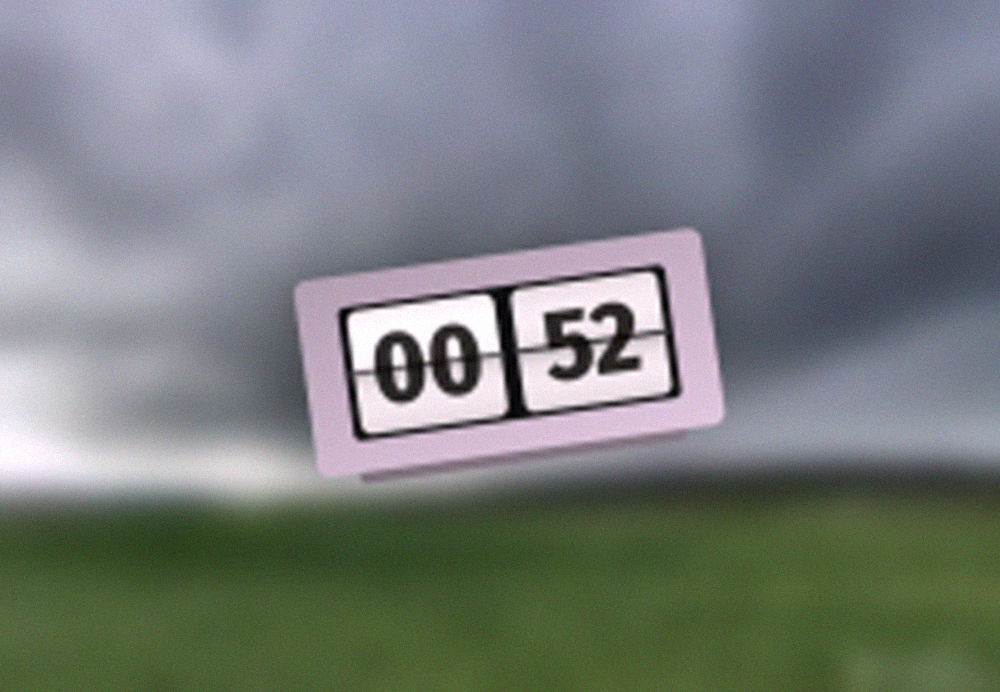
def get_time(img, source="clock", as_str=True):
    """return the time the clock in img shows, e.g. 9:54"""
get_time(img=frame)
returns 0:52
